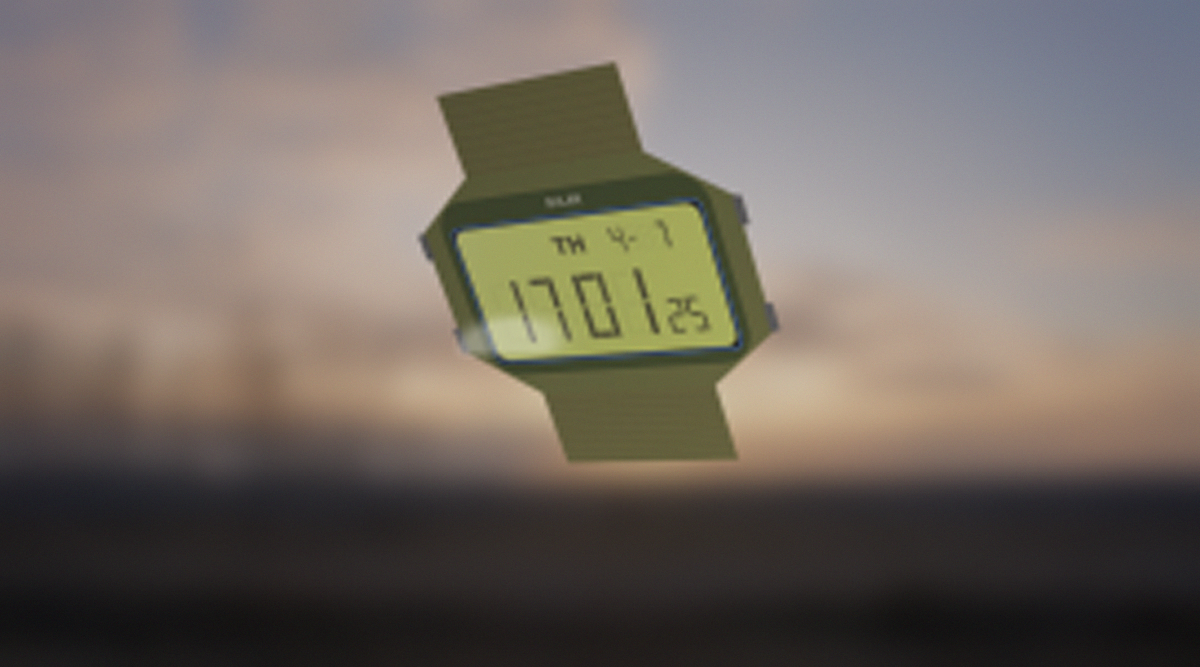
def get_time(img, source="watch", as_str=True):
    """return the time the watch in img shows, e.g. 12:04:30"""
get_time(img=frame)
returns 17:01:25
